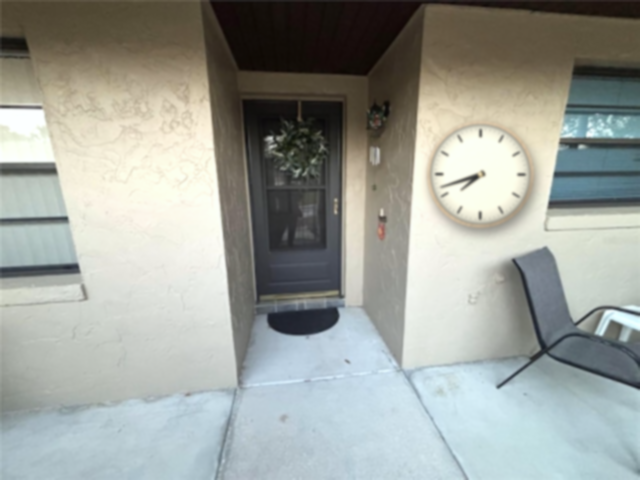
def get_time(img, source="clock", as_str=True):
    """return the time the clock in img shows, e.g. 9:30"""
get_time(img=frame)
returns 7:42
